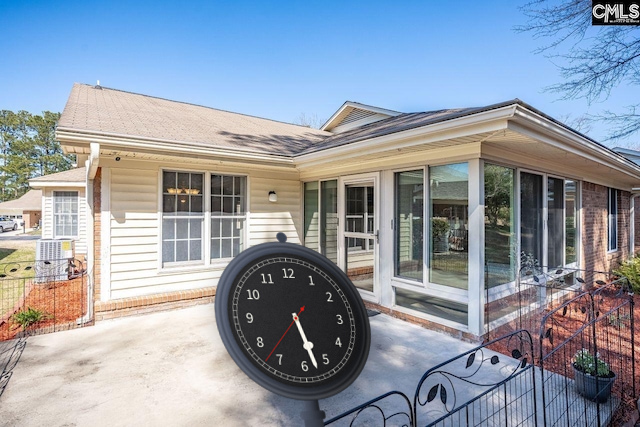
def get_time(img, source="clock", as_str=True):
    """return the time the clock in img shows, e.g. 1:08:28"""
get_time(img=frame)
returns 5:27:37
